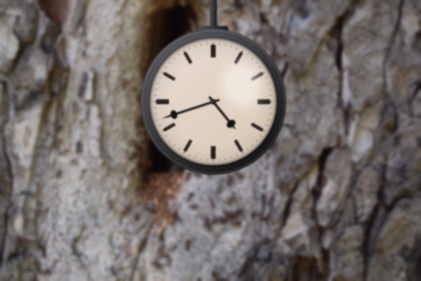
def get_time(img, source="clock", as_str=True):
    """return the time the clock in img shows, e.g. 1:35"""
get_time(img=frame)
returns 4:42
